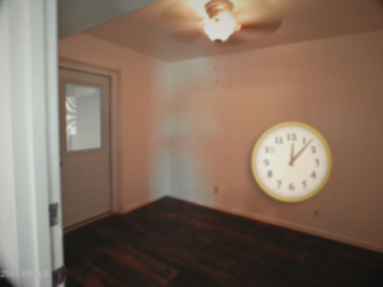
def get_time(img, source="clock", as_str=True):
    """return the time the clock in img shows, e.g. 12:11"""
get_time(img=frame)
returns 12:07
